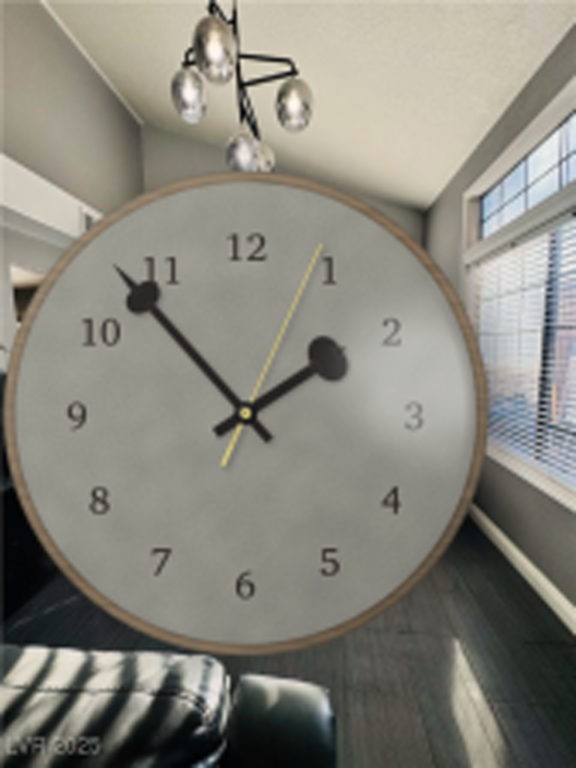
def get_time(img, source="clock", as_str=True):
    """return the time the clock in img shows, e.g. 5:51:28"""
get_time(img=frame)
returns 1:53:04
